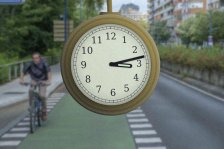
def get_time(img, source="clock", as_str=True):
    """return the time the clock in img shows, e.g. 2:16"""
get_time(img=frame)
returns 3:13
